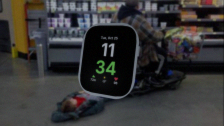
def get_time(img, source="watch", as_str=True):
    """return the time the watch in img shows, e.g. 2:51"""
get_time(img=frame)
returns 11:34
